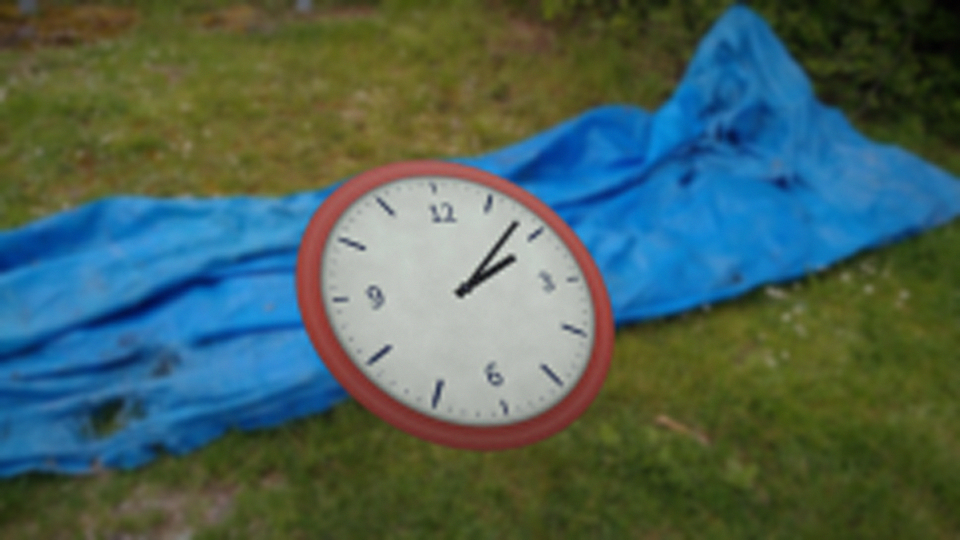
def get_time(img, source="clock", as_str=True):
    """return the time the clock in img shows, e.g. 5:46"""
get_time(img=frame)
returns 2:08
